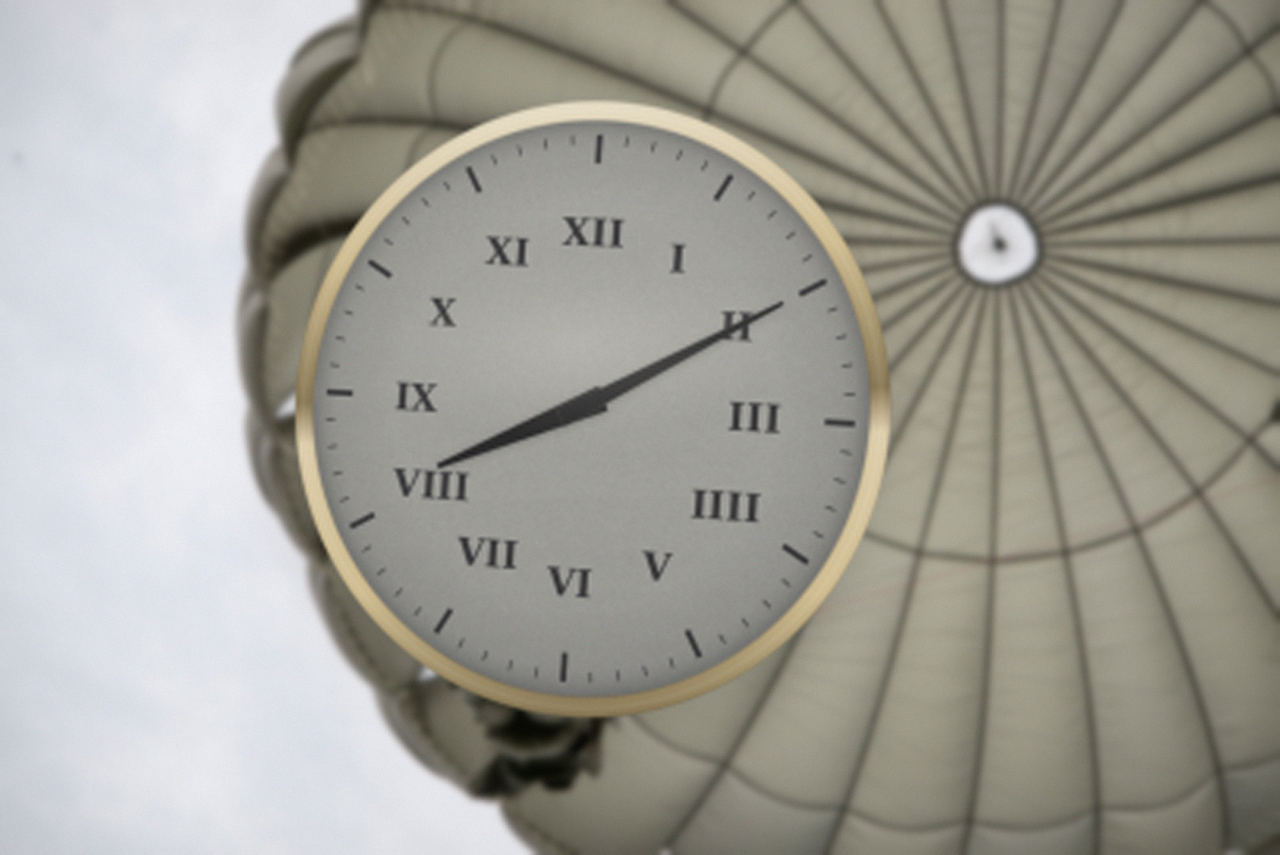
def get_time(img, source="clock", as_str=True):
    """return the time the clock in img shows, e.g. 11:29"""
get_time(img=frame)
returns 8:10
